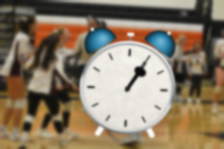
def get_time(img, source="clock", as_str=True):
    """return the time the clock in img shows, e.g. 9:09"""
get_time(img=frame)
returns 1:05
